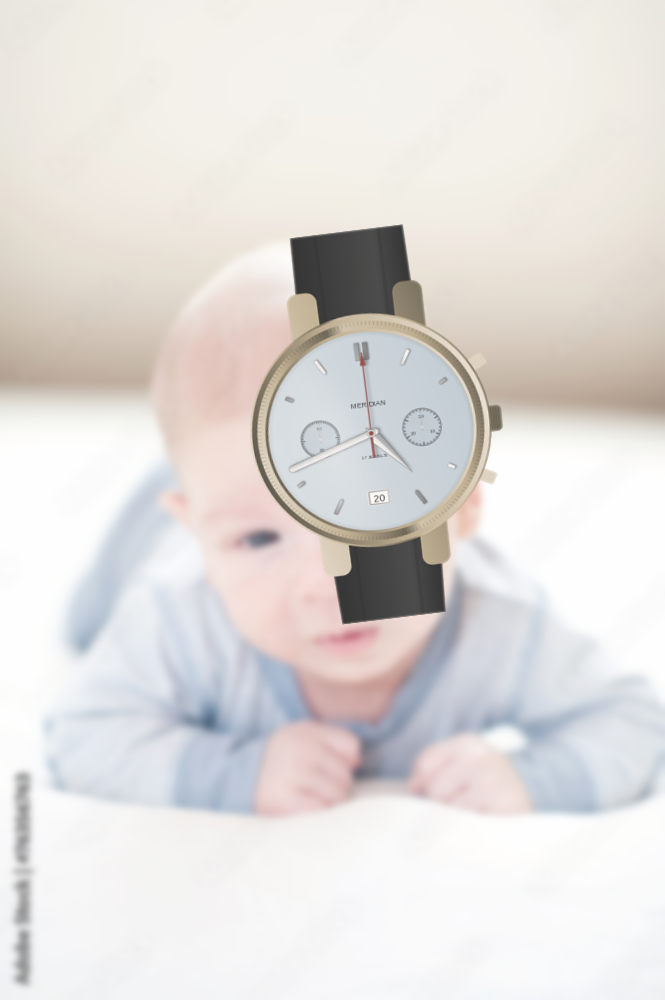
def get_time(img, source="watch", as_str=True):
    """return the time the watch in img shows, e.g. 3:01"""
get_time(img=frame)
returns 4:42
